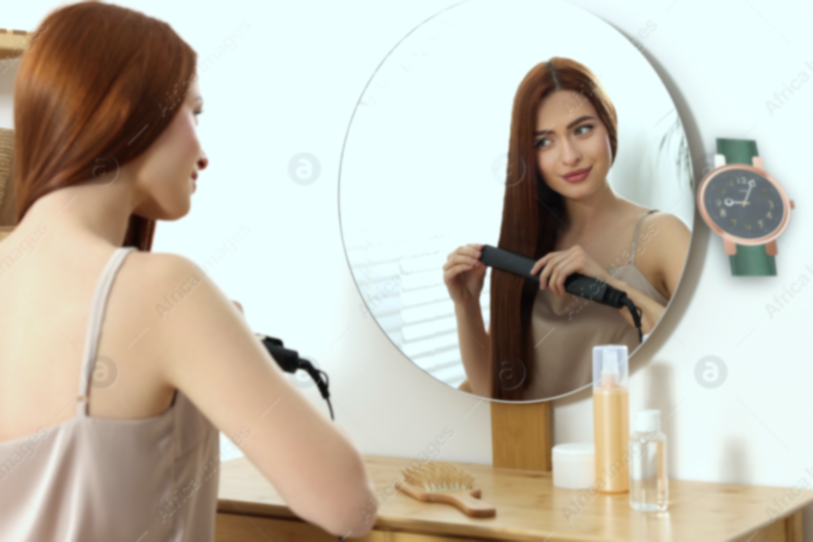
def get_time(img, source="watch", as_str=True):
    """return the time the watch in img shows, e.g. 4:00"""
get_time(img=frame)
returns 9:04
